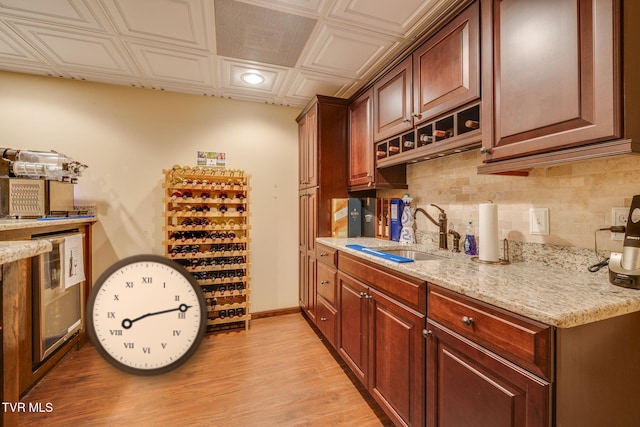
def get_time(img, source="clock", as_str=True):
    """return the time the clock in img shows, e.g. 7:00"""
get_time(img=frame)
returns 8:13
